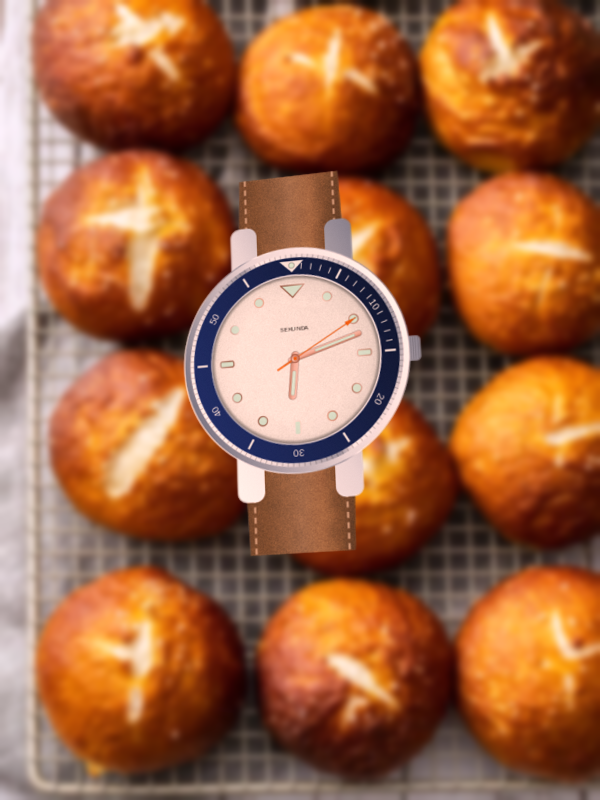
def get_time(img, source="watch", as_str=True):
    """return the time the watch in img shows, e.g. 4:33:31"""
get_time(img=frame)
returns 6:12:10
